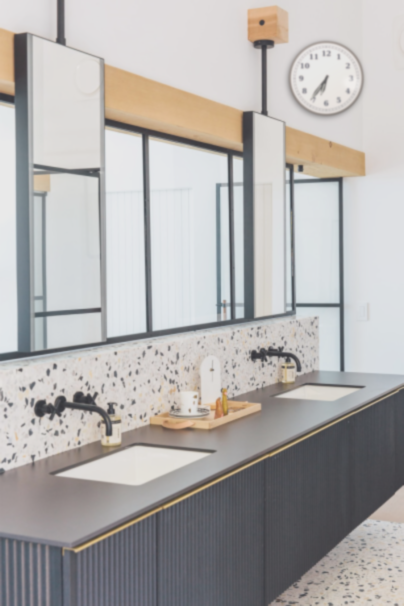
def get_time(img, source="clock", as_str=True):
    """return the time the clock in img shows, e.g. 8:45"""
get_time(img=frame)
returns 6:36
